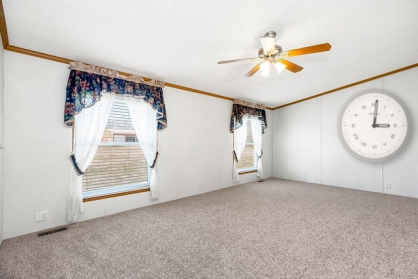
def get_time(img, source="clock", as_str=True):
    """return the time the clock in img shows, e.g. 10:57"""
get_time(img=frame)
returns 3:01
